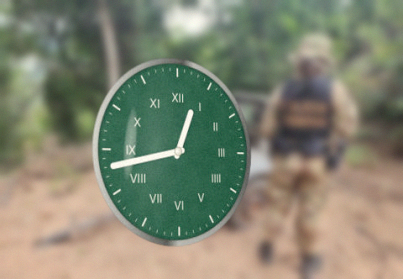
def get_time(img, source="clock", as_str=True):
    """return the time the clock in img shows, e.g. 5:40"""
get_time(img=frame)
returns 12:43
